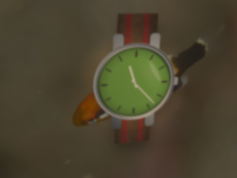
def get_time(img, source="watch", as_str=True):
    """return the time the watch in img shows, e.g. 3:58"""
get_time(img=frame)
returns 11:23
